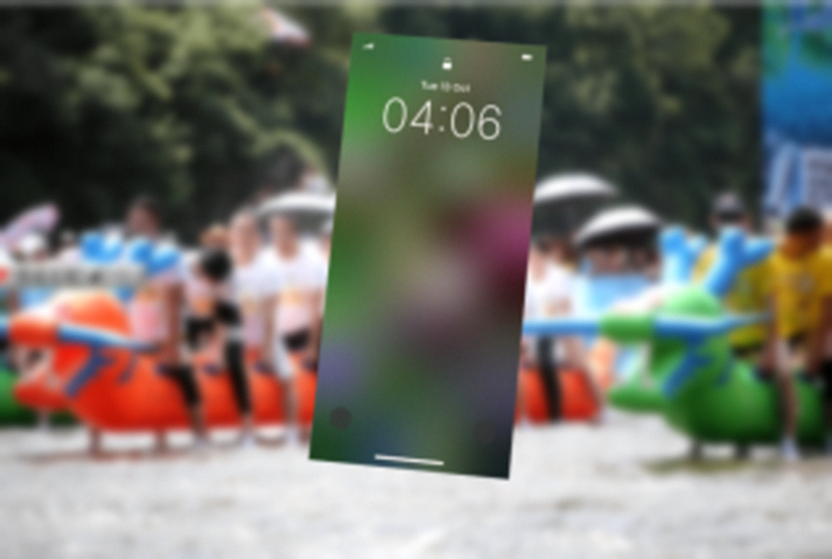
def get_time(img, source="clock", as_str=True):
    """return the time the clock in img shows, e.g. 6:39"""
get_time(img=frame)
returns 4:06
